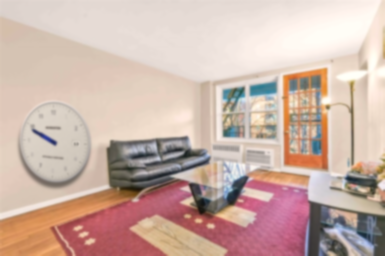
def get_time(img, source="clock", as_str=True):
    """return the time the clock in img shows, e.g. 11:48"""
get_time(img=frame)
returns 9:49
